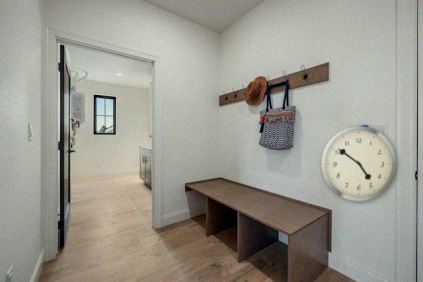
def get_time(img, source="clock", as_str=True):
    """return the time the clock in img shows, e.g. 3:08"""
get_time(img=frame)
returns 4:51
